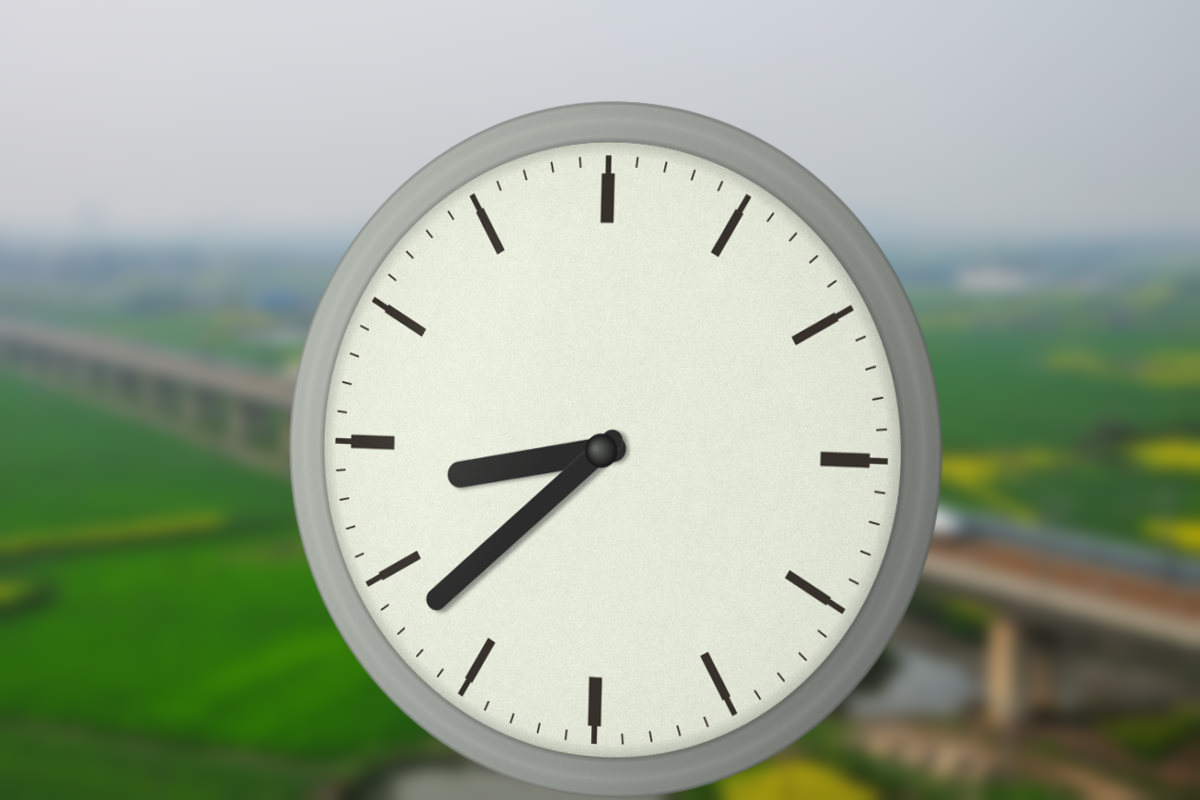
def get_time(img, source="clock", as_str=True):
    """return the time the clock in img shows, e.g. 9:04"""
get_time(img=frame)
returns 8:38
